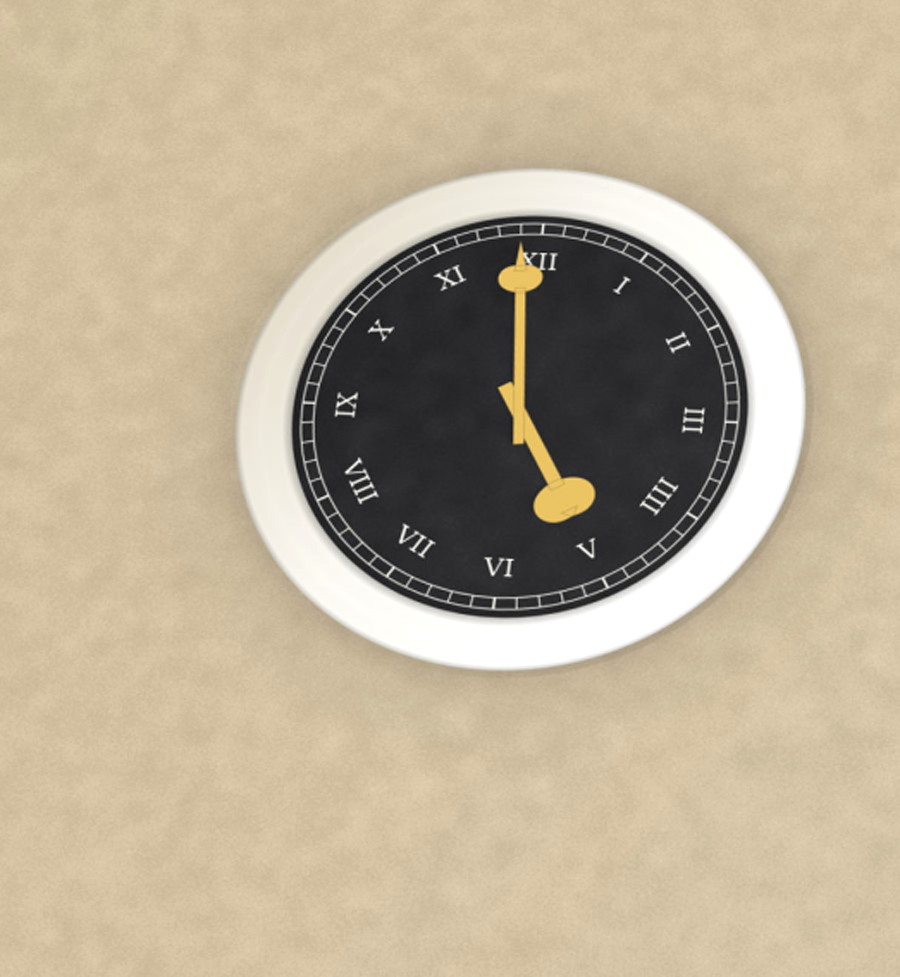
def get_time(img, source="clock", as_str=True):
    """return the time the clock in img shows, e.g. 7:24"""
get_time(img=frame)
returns 4:59
